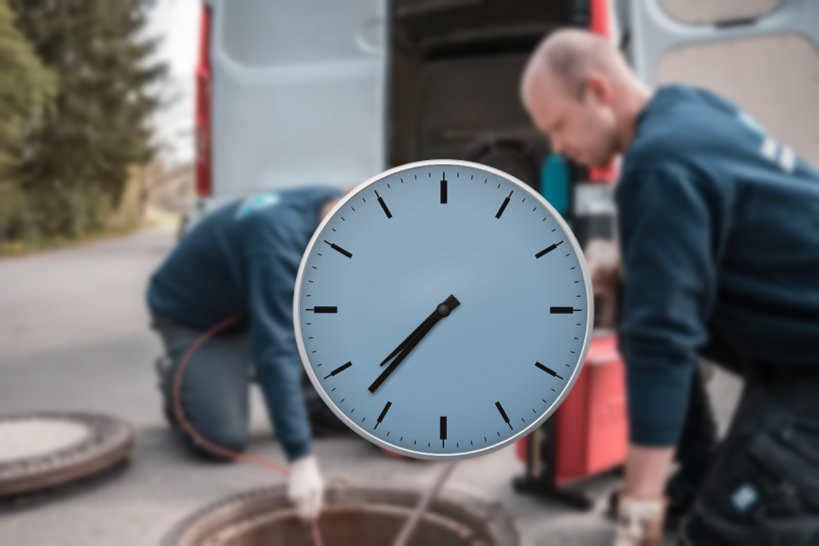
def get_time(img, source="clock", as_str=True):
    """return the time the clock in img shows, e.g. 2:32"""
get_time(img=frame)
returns 7:37
